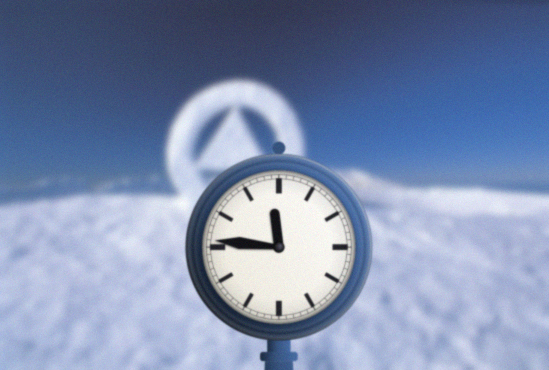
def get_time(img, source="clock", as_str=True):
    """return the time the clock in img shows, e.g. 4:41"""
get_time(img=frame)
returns 11:46
